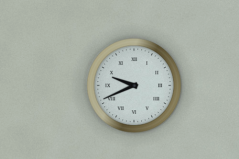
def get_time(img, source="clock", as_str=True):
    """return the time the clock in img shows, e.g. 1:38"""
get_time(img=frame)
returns 9:41
